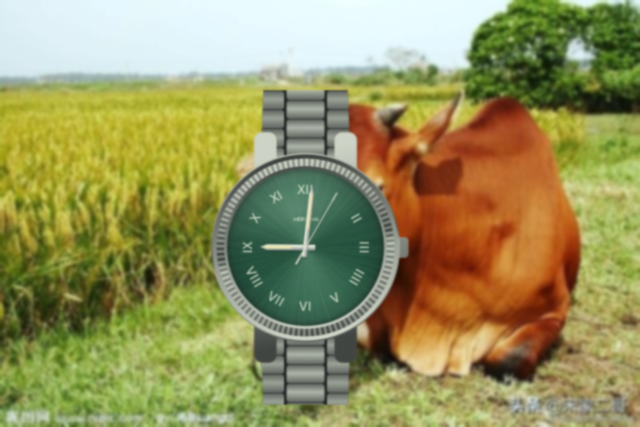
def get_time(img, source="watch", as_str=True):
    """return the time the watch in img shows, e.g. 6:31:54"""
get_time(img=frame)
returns 9:01:05
